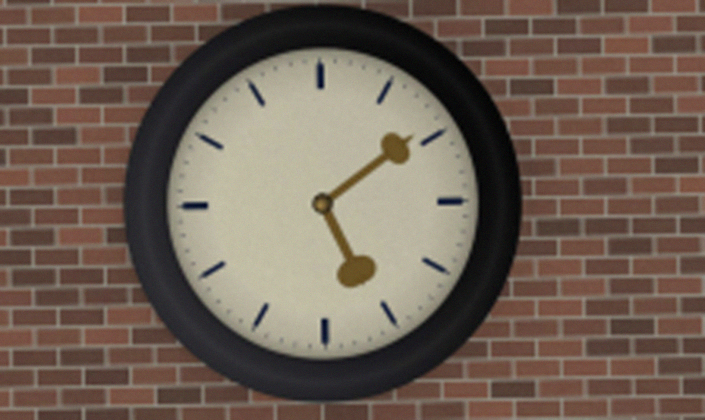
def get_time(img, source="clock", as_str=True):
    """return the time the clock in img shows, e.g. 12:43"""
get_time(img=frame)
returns 5:09
